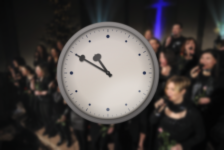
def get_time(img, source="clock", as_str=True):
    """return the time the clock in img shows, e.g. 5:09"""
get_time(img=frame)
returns 10:50
